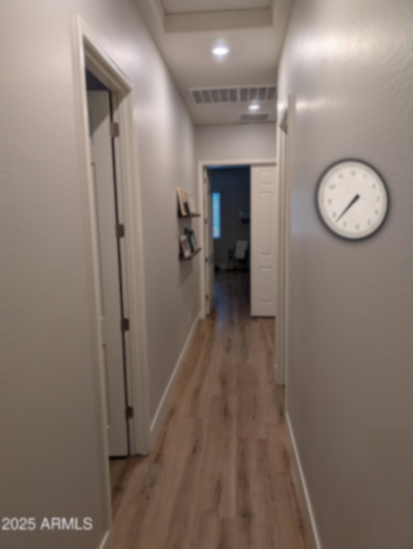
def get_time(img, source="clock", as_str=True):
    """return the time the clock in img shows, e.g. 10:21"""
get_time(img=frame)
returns 7:38
